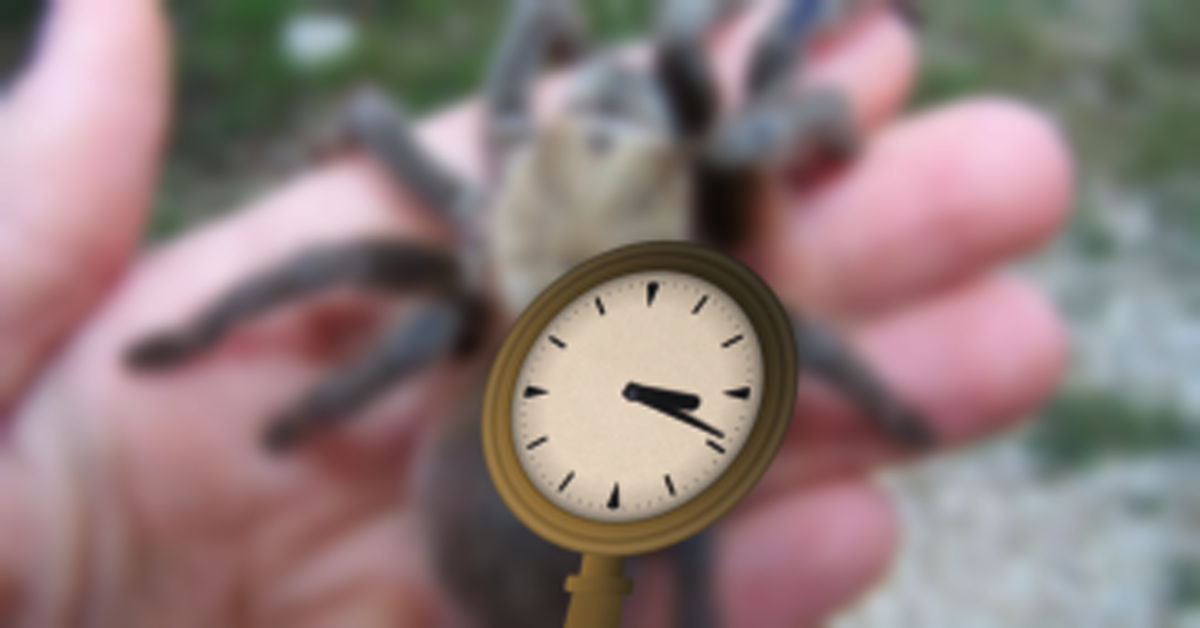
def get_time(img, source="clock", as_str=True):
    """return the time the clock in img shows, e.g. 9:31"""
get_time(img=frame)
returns 3:19
